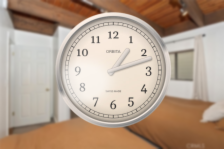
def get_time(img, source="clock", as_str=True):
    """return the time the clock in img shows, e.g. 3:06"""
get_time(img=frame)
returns 1:12
